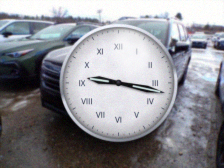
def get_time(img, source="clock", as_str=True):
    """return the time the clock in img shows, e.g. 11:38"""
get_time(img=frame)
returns 9:17
